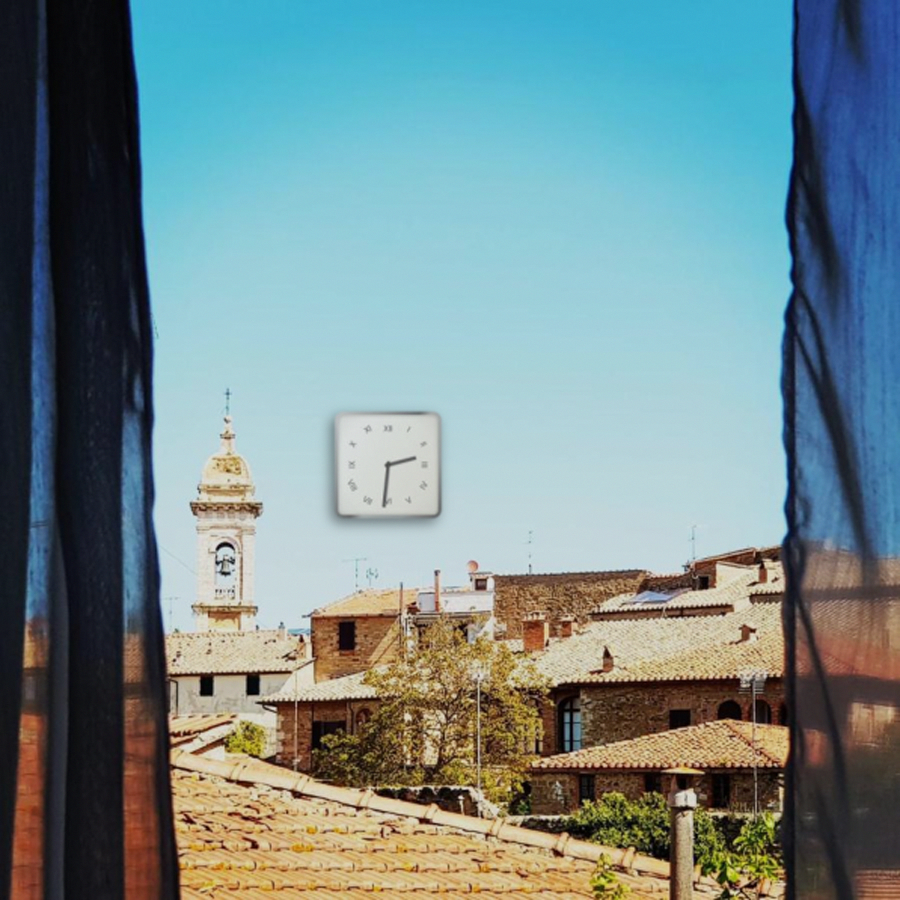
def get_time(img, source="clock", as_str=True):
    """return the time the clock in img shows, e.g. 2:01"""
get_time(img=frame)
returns 2:31
